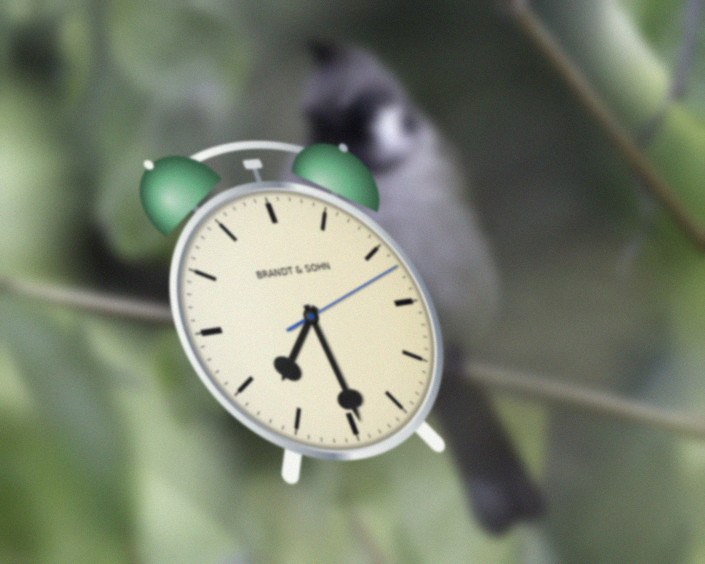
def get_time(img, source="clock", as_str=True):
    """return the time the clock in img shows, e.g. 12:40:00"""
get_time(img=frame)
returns 7:29:12
